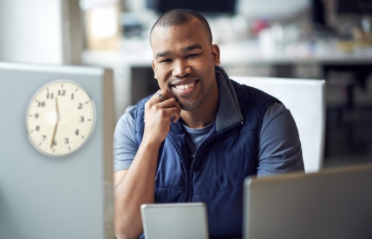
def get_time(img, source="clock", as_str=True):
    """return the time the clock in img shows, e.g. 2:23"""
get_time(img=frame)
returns 11:31
